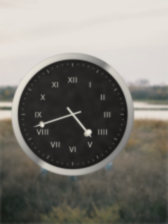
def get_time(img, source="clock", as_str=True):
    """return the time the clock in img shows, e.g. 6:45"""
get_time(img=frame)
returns 4:42
